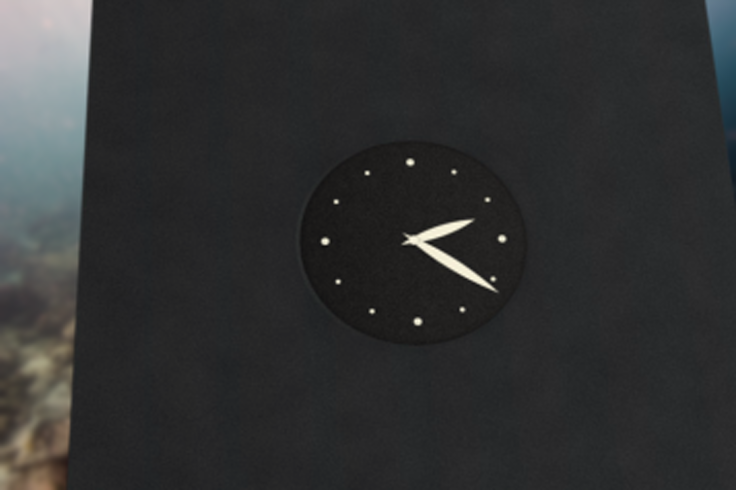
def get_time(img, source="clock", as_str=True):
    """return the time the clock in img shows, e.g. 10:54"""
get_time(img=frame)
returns 2:21
